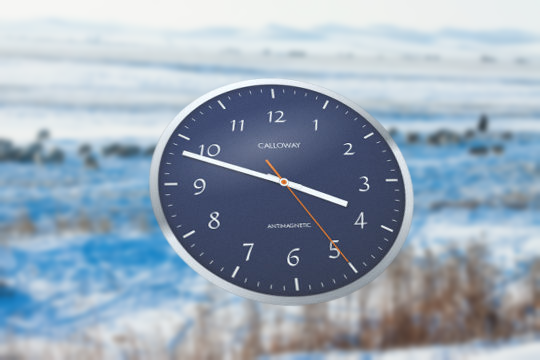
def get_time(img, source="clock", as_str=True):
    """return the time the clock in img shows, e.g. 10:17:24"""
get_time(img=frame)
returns 3:48:25
